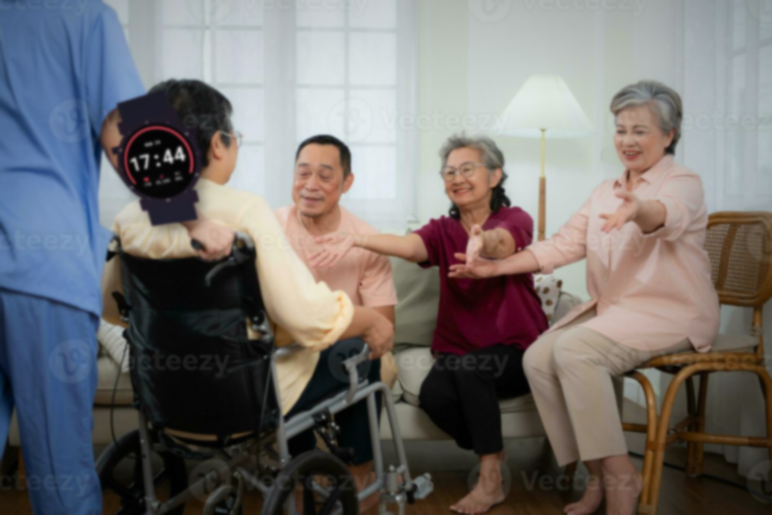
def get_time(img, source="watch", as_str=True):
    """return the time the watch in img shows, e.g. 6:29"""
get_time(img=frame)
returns 17:44
